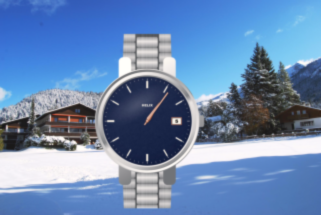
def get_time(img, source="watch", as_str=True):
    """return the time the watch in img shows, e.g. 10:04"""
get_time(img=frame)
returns 1:06
